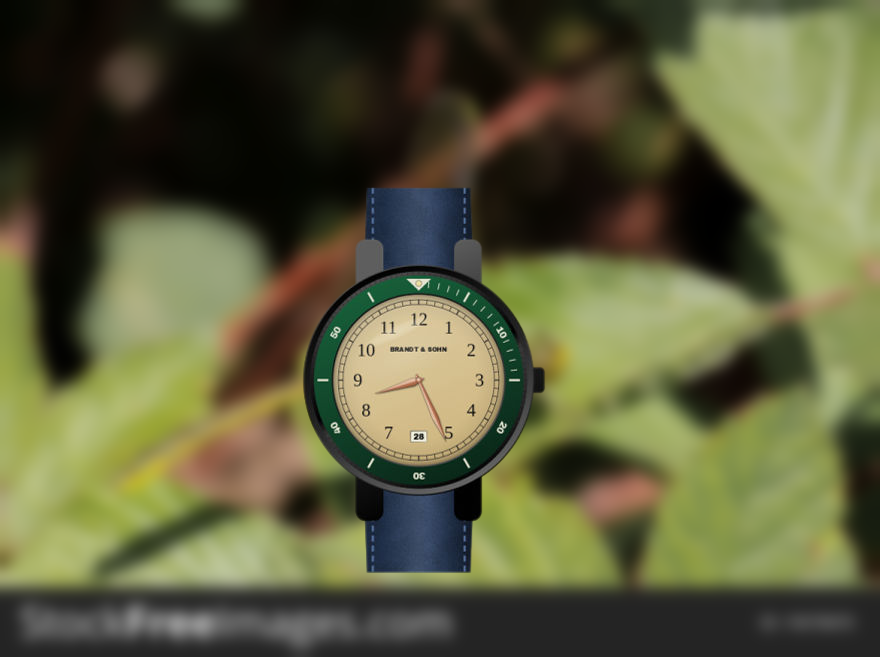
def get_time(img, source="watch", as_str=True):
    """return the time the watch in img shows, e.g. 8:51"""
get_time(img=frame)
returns 8:26
